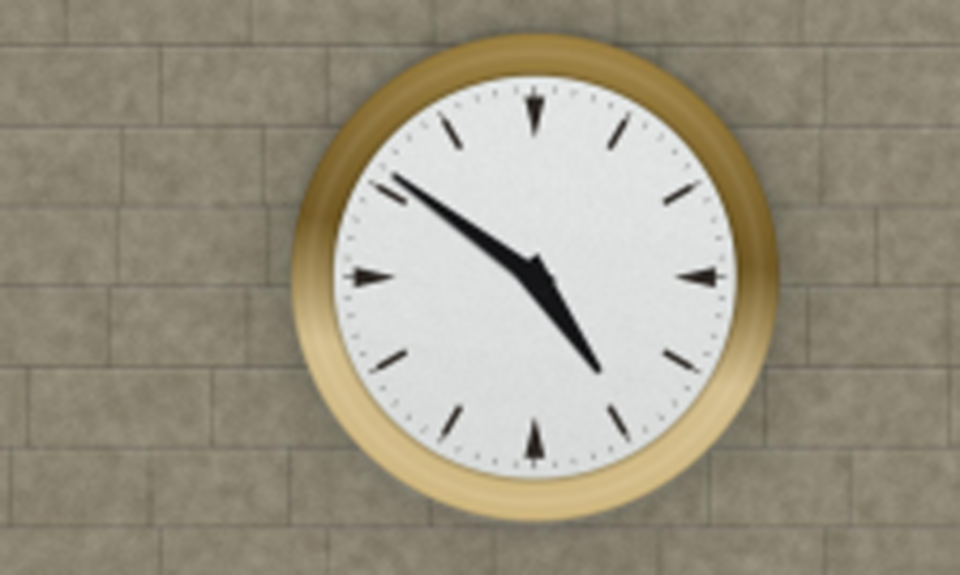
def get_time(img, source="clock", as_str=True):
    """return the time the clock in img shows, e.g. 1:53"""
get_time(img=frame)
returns 4:51
